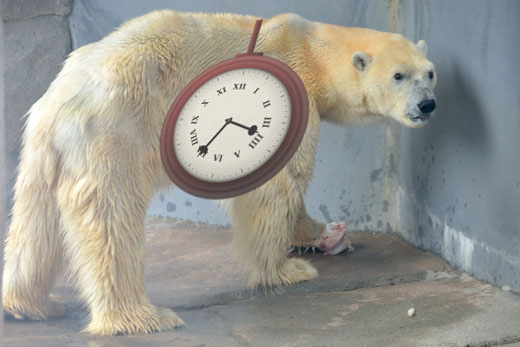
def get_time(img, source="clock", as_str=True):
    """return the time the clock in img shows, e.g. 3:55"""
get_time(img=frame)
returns 3:35
